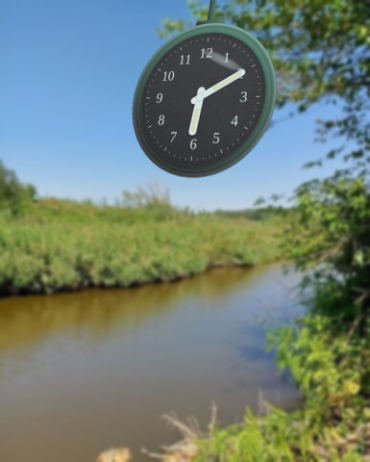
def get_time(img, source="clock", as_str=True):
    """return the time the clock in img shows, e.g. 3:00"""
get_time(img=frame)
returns 6:10
